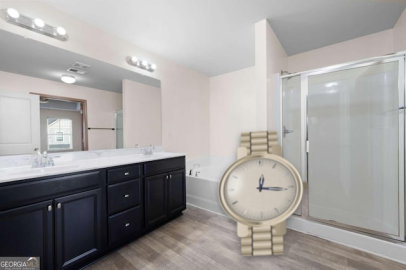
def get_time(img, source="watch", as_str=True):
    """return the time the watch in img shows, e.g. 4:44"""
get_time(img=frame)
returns 12:16
